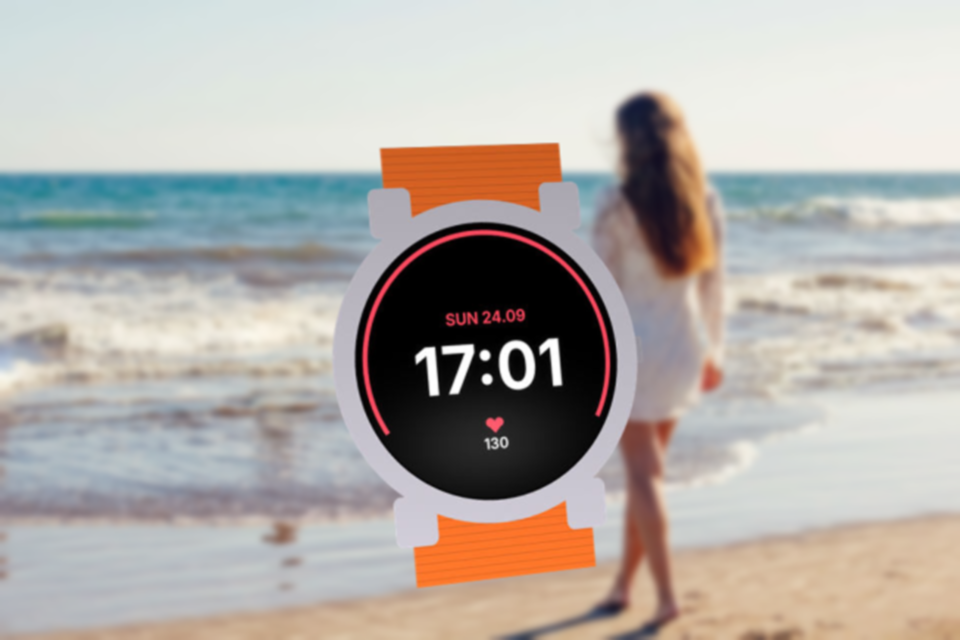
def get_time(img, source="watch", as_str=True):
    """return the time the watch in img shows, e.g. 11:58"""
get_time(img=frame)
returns 17:01
